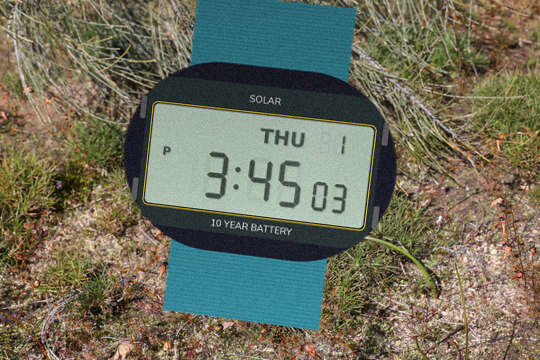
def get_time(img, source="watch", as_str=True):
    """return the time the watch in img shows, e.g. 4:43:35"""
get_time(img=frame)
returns 3:45:03
